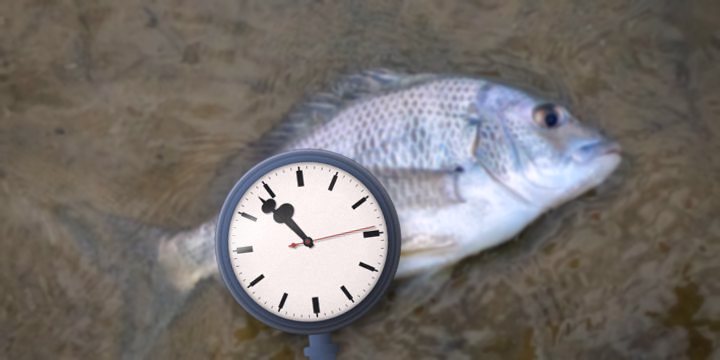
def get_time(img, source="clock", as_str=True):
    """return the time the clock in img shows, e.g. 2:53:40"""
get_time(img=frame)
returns 10:53:14
